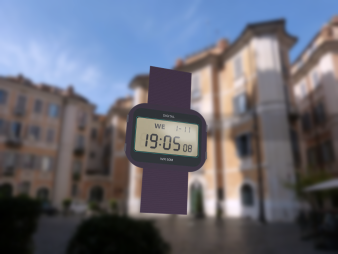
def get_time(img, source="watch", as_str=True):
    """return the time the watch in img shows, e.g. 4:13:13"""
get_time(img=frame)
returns 19:05:08
